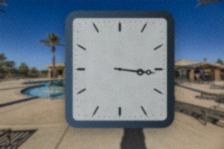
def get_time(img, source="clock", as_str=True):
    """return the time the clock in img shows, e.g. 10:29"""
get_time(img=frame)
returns 3:16
